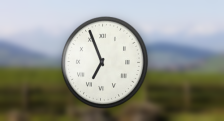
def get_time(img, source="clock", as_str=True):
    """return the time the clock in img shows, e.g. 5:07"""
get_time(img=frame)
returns 6:56
